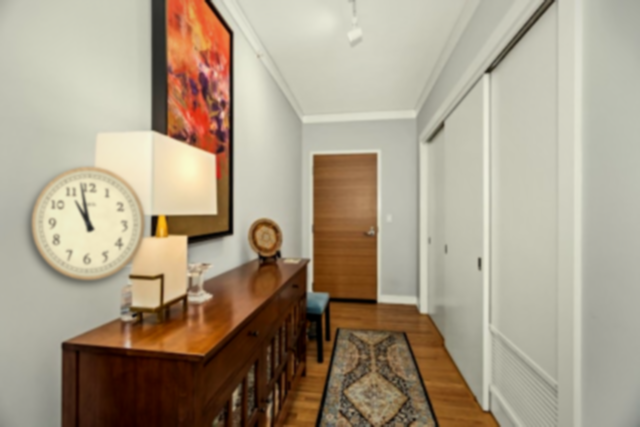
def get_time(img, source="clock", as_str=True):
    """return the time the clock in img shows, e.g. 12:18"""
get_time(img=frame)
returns 10:58
